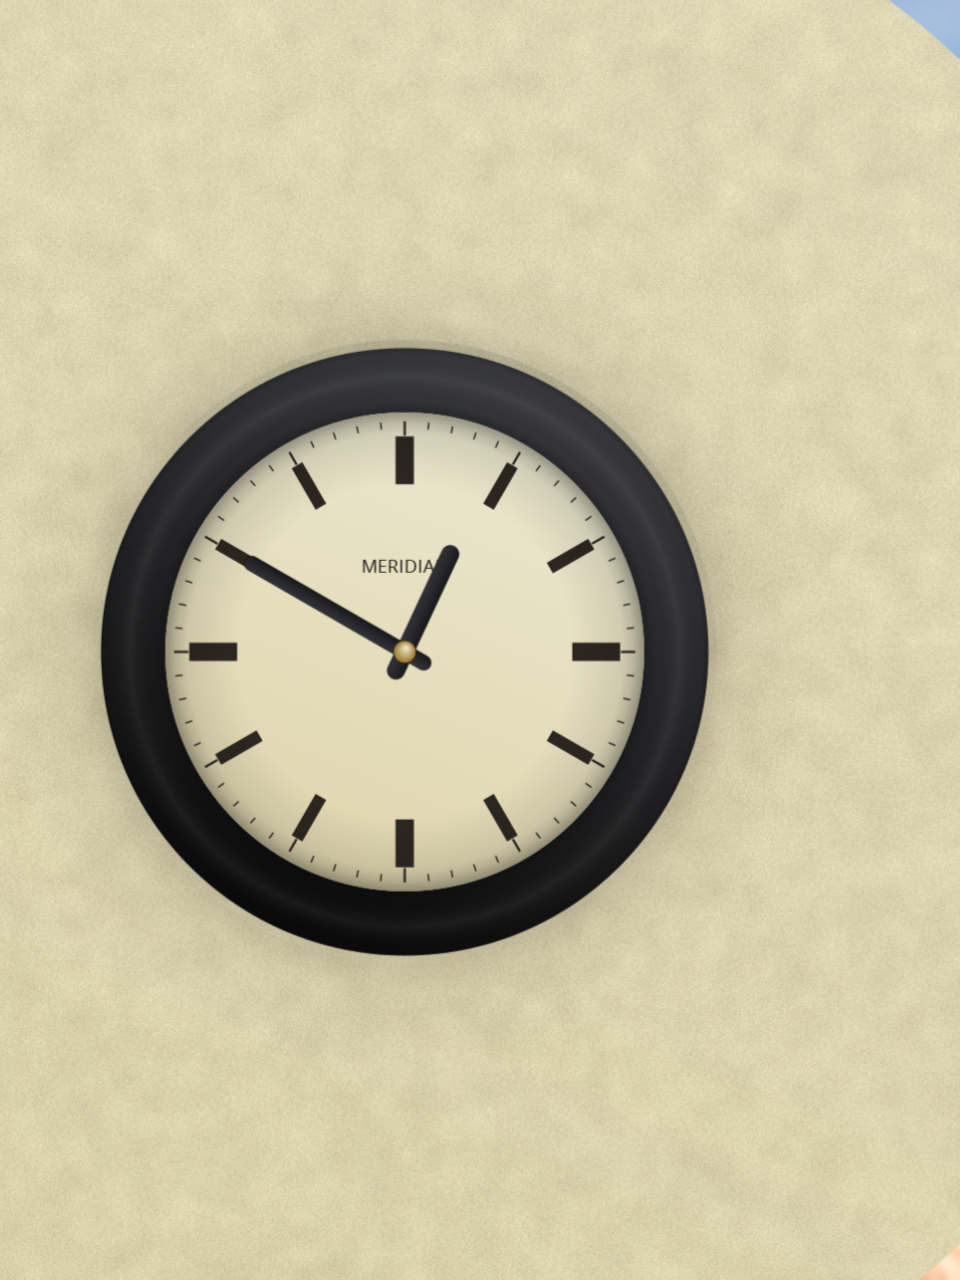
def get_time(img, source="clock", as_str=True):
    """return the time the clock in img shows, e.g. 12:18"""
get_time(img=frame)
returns 12:50
